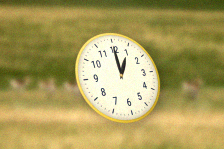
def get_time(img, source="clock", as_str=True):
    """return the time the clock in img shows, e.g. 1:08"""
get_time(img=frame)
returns 1:00
